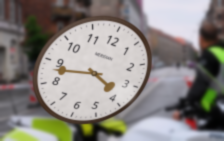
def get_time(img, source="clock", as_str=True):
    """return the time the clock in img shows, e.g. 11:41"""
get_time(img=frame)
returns 3:43
